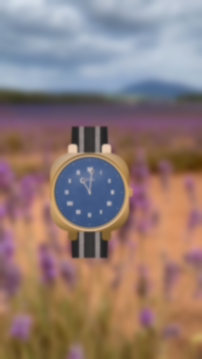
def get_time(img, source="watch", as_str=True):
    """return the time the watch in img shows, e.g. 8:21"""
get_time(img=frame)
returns 11:01
